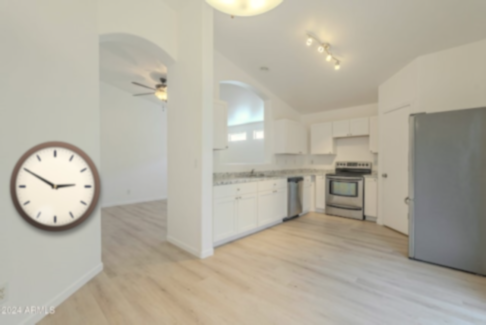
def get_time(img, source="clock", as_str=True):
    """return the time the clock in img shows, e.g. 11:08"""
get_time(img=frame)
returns 2:50
